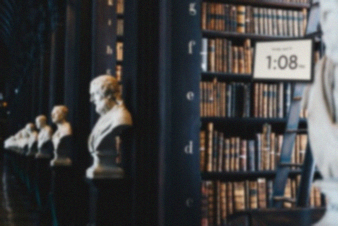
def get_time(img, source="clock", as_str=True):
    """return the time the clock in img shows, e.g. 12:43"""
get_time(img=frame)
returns 1:08
